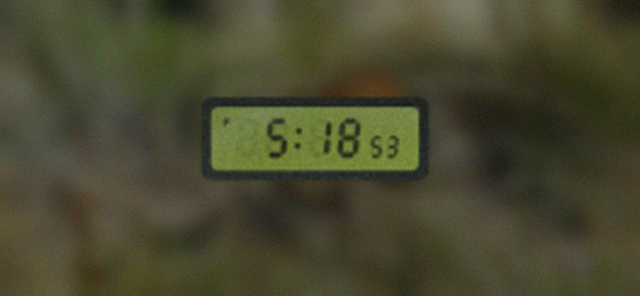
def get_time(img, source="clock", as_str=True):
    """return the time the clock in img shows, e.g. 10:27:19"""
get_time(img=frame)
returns 5:18:53
